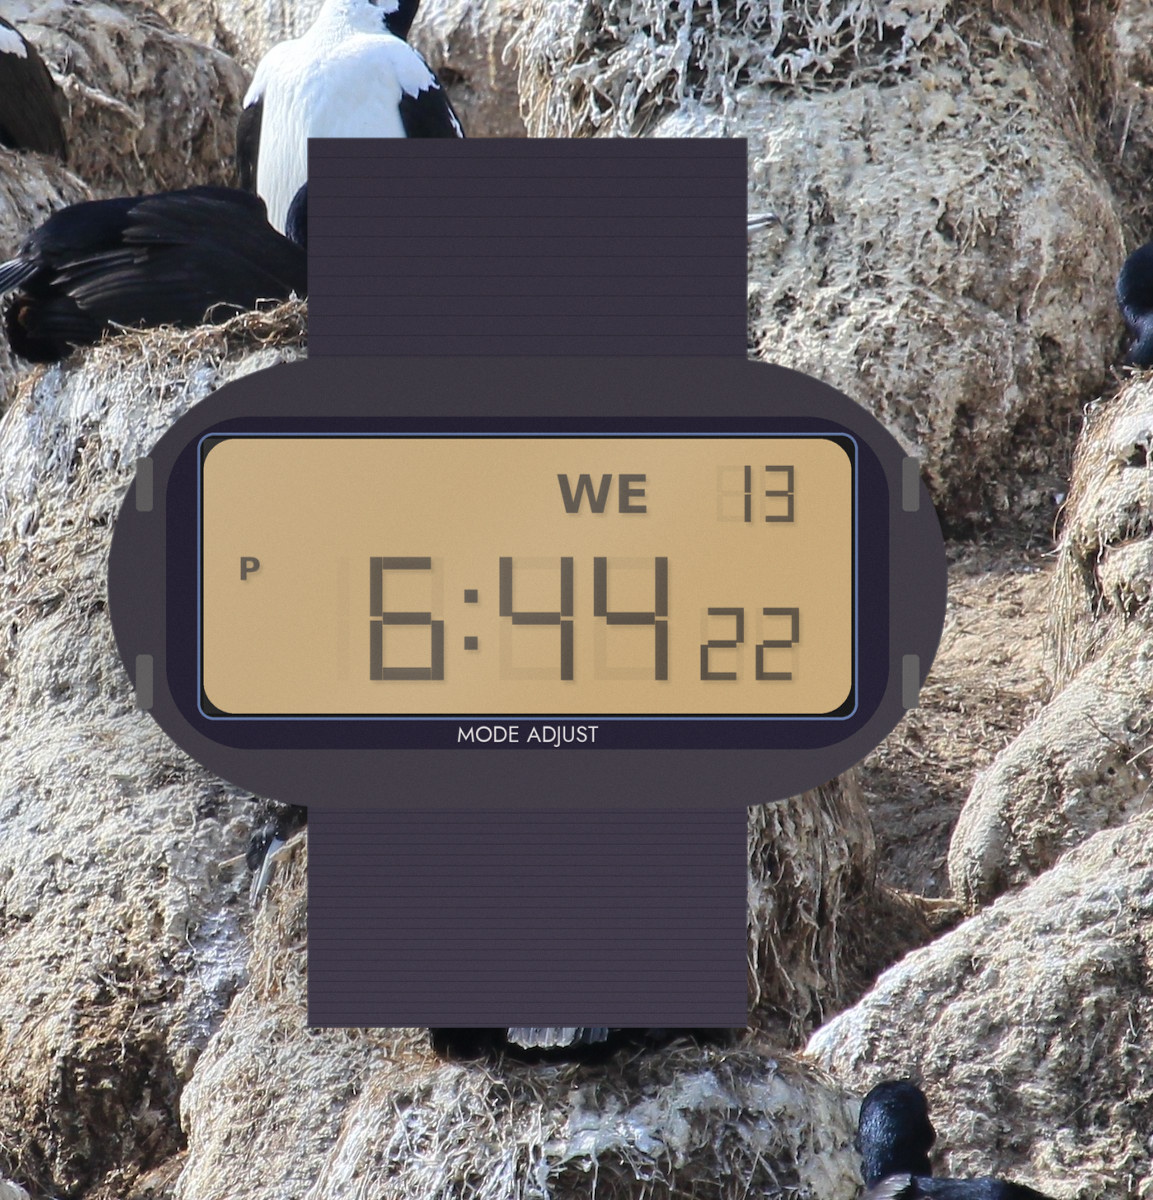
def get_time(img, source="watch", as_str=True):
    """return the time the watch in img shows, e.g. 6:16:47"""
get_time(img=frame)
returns 6:44:22
